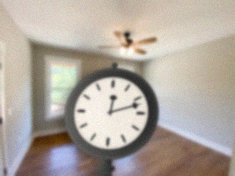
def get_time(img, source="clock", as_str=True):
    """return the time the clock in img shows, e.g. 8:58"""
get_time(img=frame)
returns 12:12
